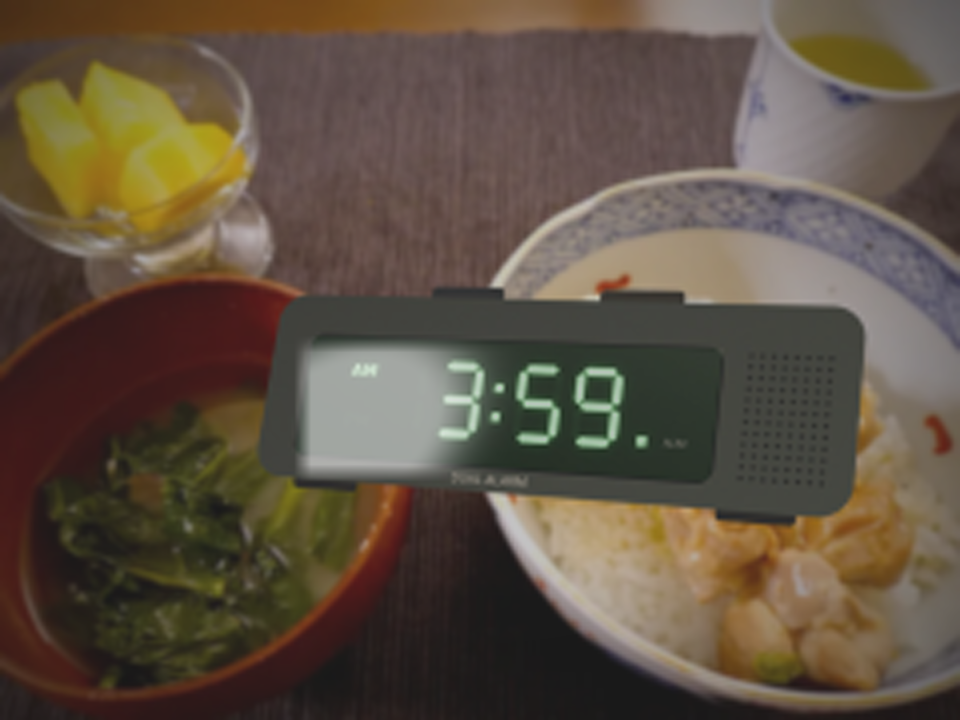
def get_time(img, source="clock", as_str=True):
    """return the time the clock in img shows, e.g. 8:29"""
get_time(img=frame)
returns 3:59
